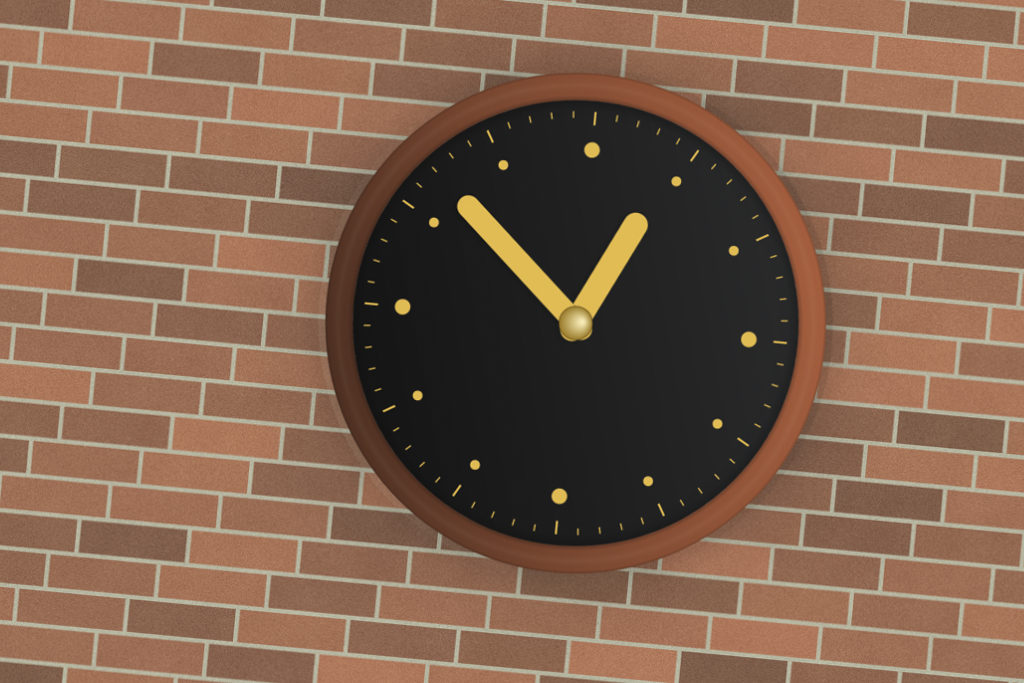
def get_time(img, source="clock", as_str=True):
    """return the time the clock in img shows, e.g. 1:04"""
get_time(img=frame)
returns 12:52
